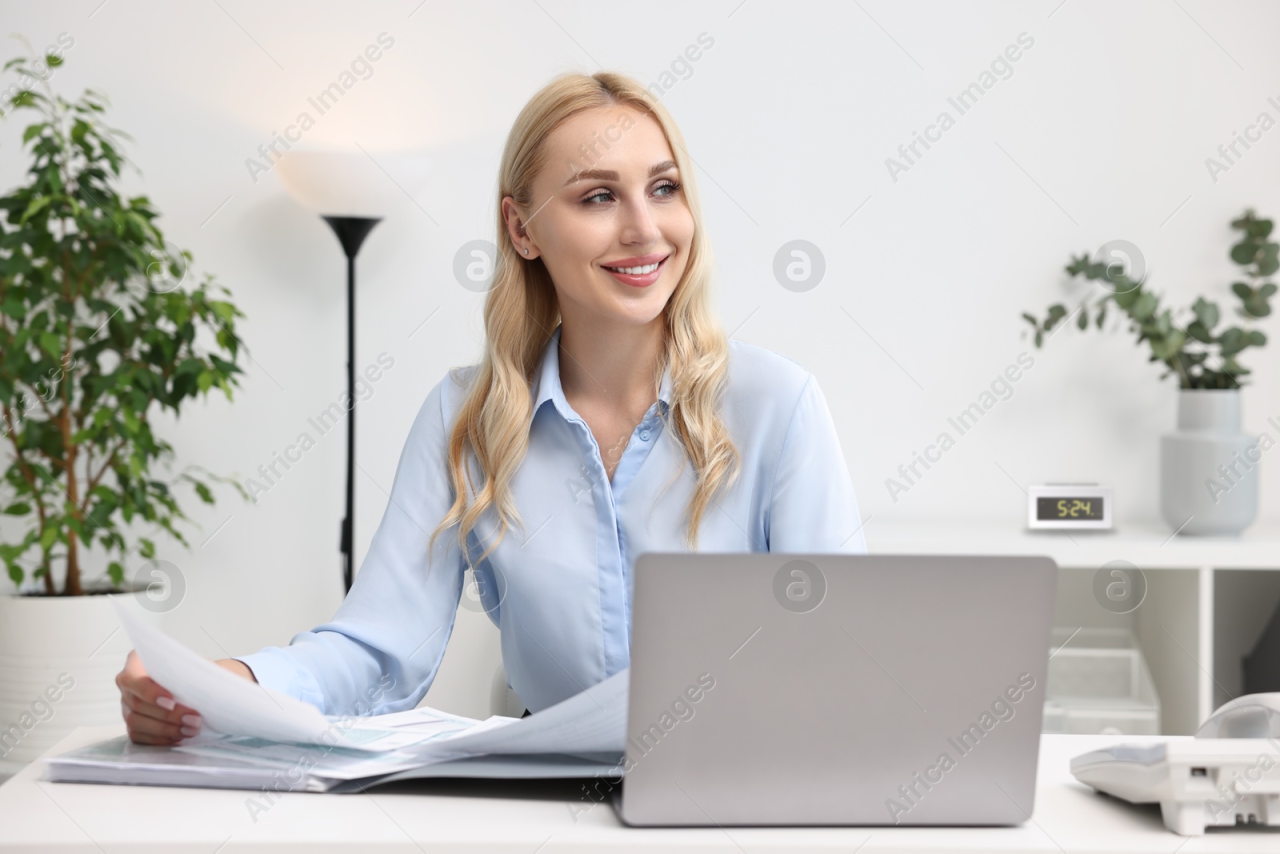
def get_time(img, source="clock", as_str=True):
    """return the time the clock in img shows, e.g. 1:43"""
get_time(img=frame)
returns 5:24
